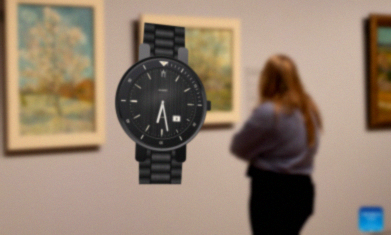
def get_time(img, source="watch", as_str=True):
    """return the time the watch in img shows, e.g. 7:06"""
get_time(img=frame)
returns 6:28
